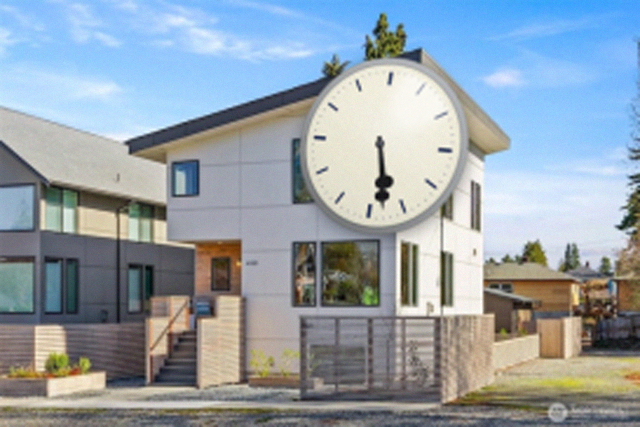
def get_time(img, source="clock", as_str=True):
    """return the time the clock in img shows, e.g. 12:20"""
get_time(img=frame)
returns 5:28
